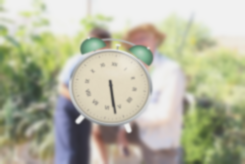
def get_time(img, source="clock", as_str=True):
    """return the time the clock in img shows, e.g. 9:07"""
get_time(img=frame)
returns 5:27
